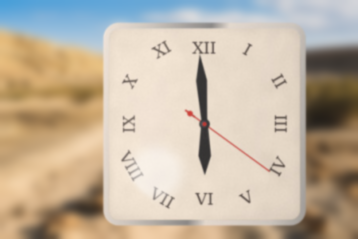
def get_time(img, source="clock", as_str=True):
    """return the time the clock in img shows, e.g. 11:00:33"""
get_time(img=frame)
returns 5:59:21
